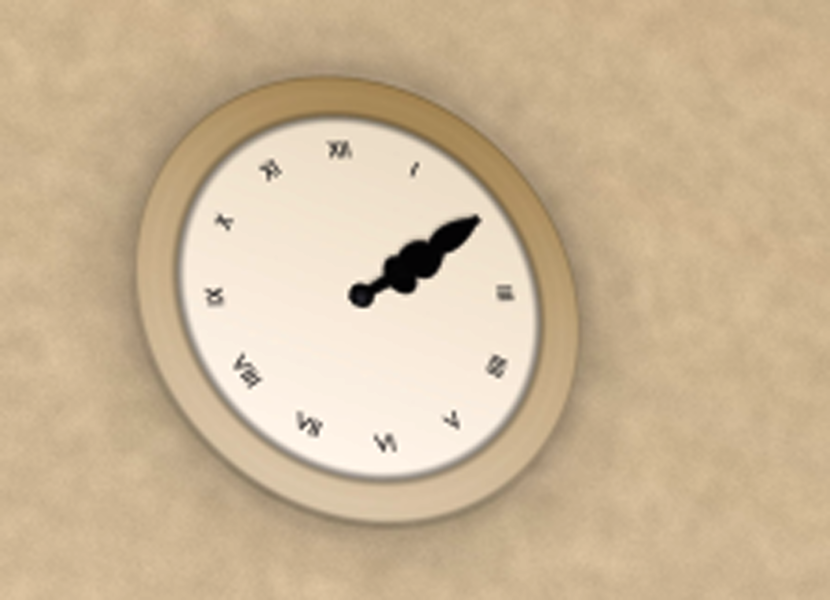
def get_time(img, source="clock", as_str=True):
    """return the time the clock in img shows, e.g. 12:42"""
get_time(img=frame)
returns 2:10
